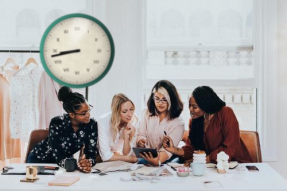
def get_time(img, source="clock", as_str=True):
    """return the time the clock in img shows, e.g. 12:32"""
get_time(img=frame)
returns 8:43
